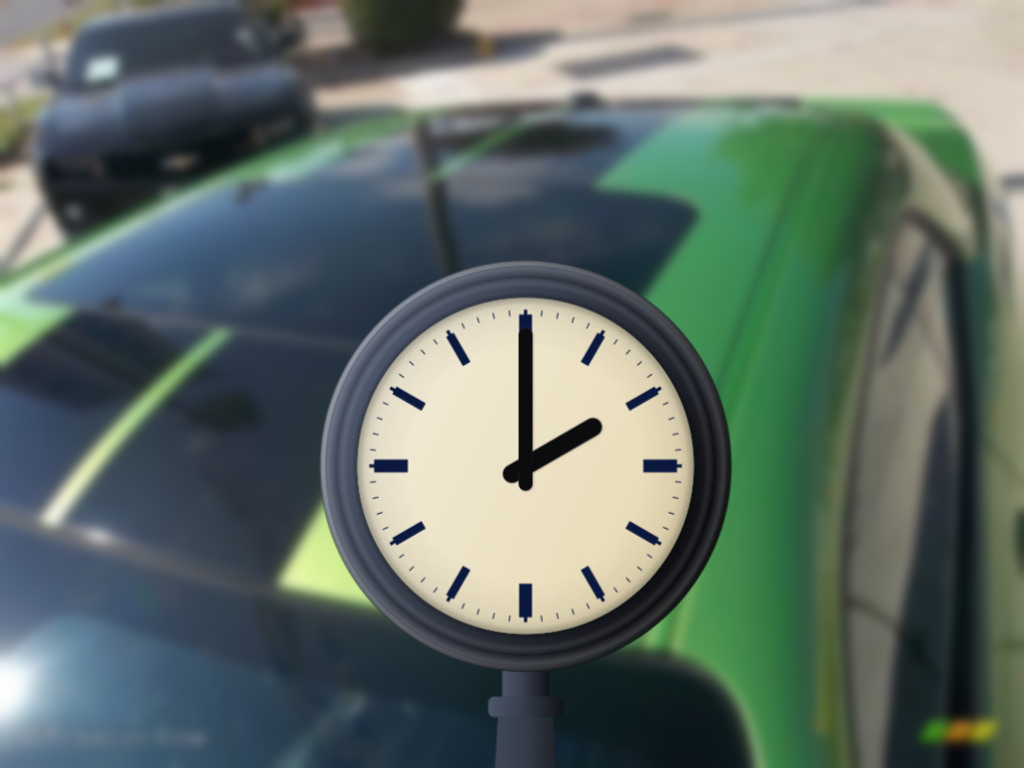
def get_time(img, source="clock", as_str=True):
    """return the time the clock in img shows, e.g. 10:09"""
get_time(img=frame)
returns 2:00
